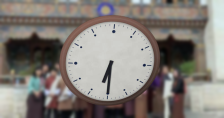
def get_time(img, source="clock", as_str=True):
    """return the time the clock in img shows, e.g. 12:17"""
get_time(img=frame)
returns 6:30
